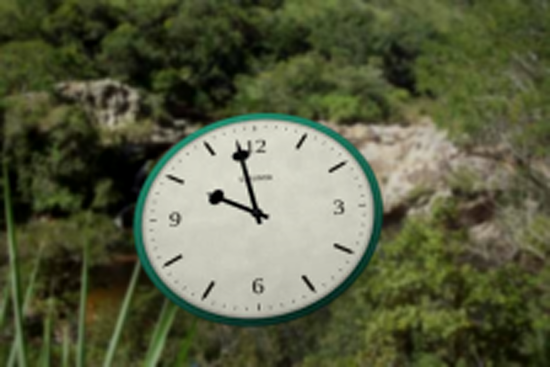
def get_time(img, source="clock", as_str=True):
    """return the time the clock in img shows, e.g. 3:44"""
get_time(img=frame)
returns 9:58
